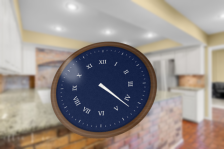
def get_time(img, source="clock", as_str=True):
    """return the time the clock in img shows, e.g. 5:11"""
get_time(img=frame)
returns 4:22
